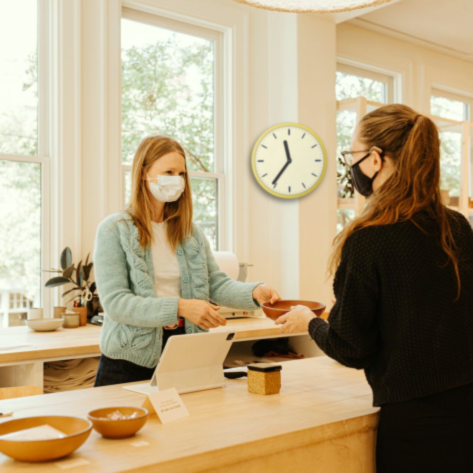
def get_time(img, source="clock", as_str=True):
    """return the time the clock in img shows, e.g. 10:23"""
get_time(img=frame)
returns 11:36
